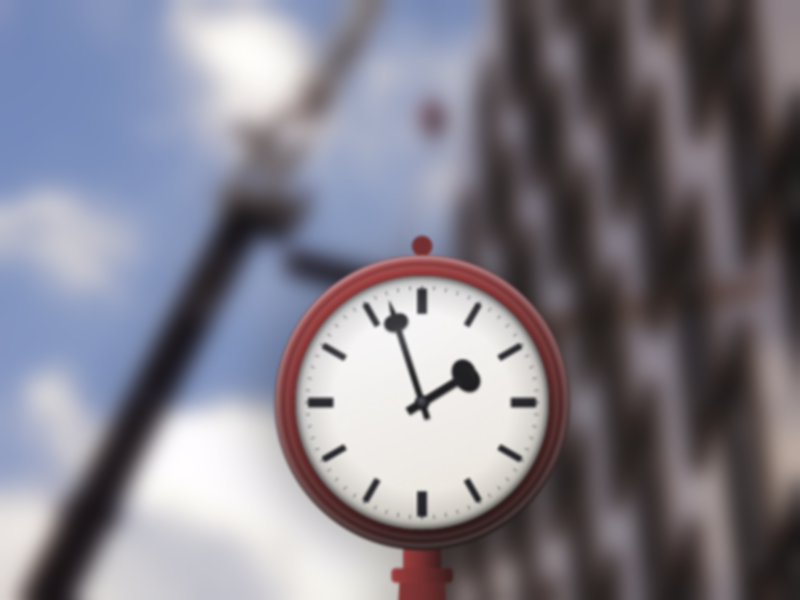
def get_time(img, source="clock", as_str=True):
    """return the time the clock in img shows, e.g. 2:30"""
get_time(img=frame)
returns 1:57
